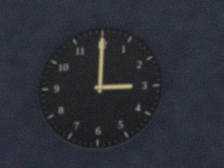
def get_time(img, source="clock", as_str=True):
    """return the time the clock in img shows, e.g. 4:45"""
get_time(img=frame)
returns 3:00
